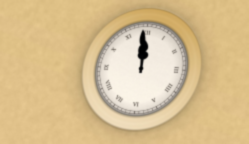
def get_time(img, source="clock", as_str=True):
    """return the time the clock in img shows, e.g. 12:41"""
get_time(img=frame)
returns 11:59
